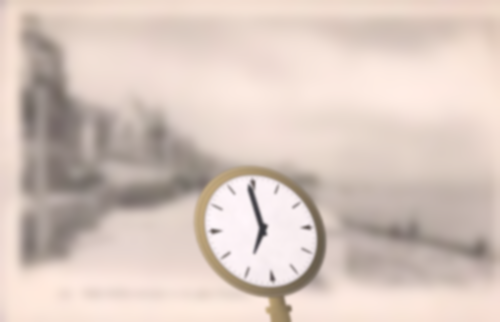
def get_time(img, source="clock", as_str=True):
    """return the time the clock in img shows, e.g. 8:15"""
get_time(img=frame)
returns 6:59
